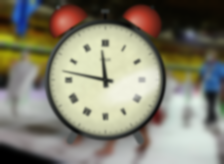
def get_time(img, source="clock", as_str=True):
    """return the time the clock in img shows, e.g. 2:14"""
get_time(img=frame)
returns 11:47
